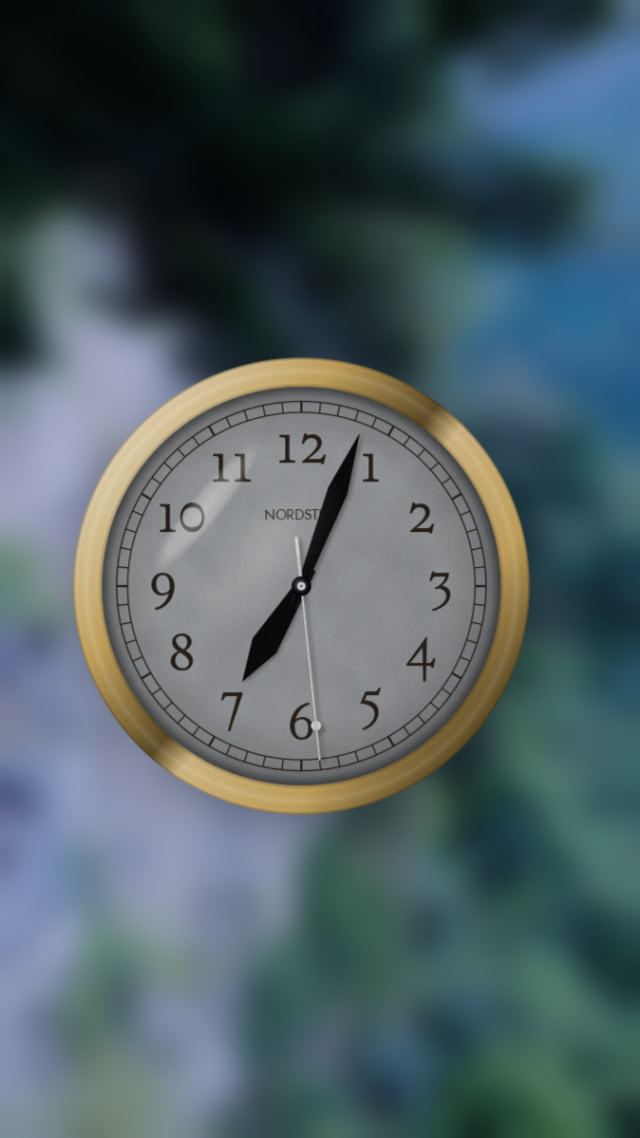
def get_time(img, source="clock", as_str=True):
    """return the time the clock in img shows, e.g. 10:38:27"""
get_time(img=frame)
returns 7:03:29
